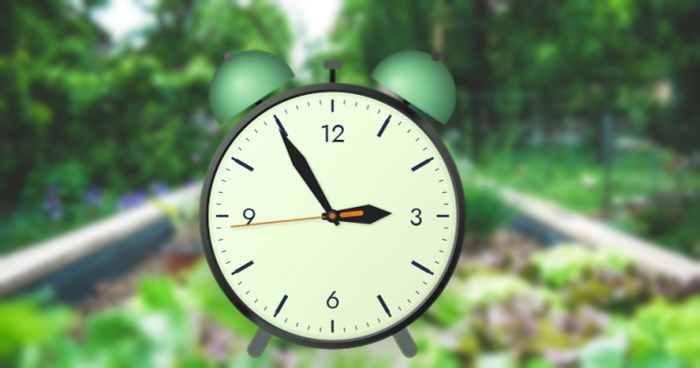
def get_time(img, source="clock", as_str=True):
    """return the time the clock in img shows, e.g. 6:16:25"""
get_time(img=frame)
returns 2:54:44
